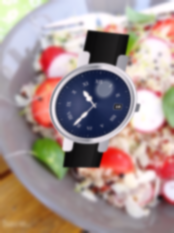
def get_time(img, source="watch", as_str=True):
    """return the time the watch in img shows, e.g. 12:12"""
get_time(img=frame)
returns 10:36
